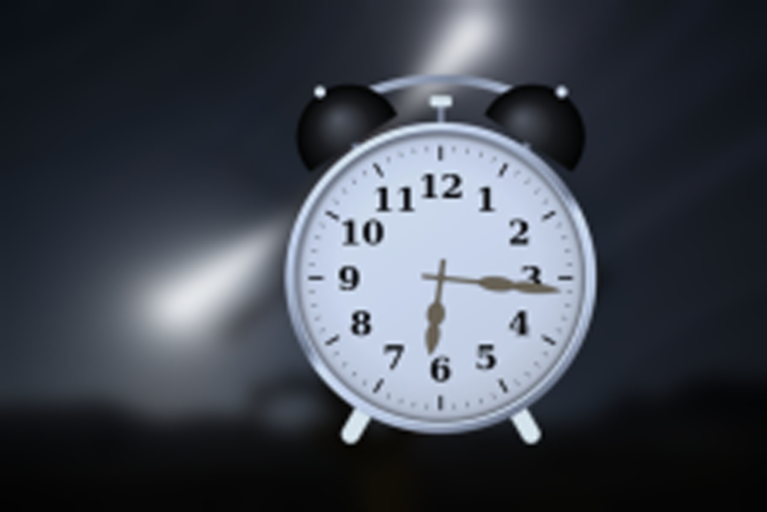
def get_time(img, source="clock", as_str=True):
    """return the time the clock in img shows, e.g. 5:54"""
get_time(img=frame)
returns 6:16
